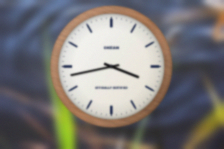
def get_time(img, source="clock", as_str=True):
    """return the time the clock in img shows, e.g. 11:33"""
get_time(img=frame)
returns 3:43
